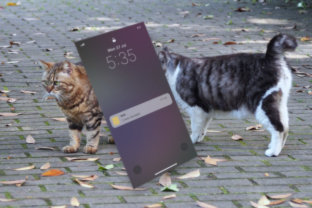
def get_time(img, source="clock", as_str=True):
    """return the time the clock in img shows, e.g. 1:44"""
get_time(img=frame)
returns 5:35
